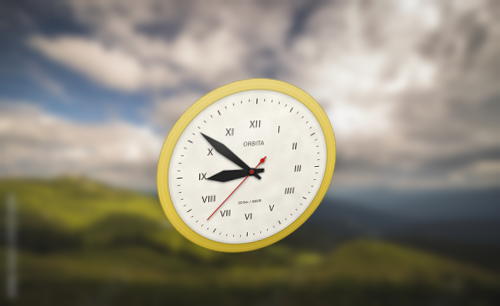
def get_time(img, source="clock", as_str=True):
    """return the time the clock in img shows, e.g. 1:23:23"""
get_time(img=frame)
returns 8:51:37
